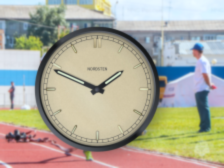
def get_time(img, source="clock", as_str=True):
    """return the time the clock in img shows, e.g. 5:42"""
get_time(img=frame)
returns 1:49
